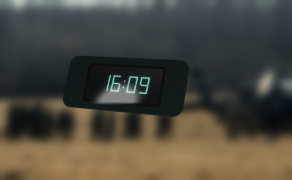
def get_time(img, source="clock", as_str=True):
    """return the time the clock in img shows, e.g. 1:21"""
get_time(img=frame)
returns 16:09
